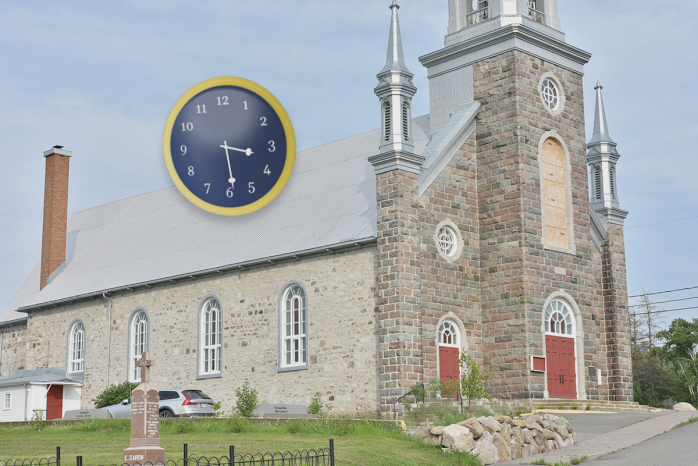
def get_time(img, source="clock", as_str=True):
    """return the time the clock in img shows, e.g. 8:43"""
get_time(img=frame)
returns 3:29
